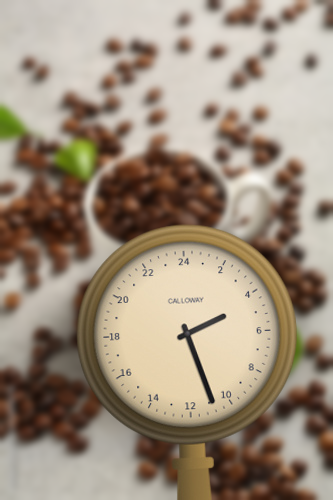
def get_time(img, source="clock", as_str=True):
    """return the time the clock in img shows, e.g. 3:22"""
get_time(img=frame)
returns 4:27
